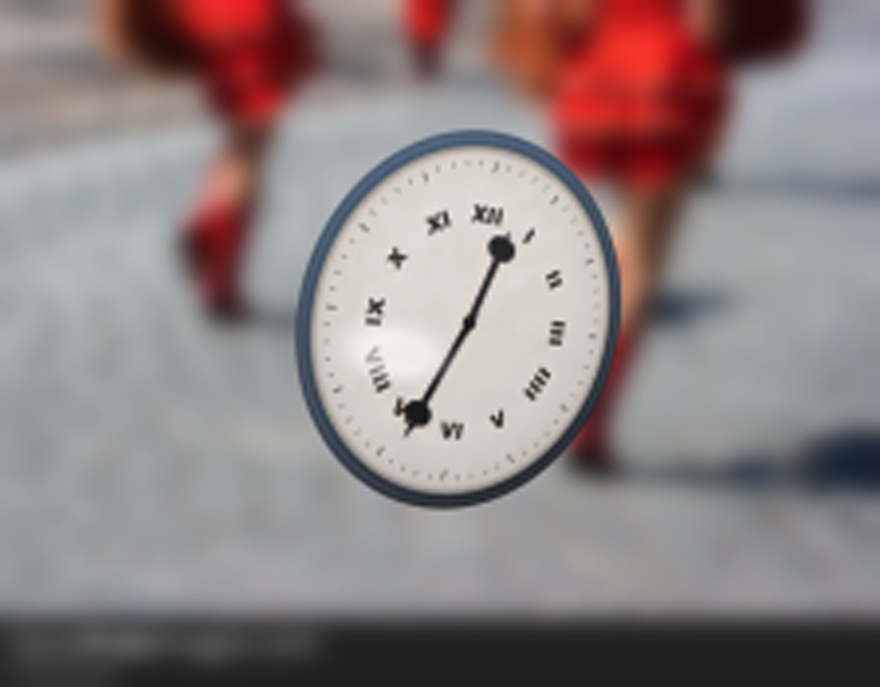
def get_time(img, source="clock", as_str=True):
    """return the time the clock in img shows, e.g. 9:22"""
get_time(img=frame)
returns 12:34
